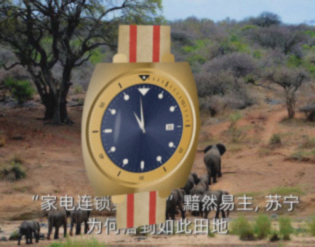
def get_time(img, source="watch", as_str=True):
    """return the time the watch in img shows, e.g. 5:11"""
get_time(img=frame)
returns 10:59
